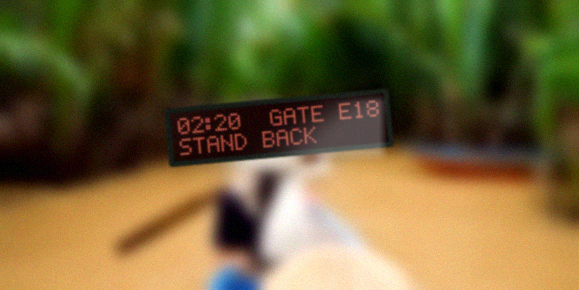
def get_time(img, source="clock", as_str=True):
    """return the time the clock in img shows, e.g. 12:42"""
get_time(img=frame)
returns 2:20
